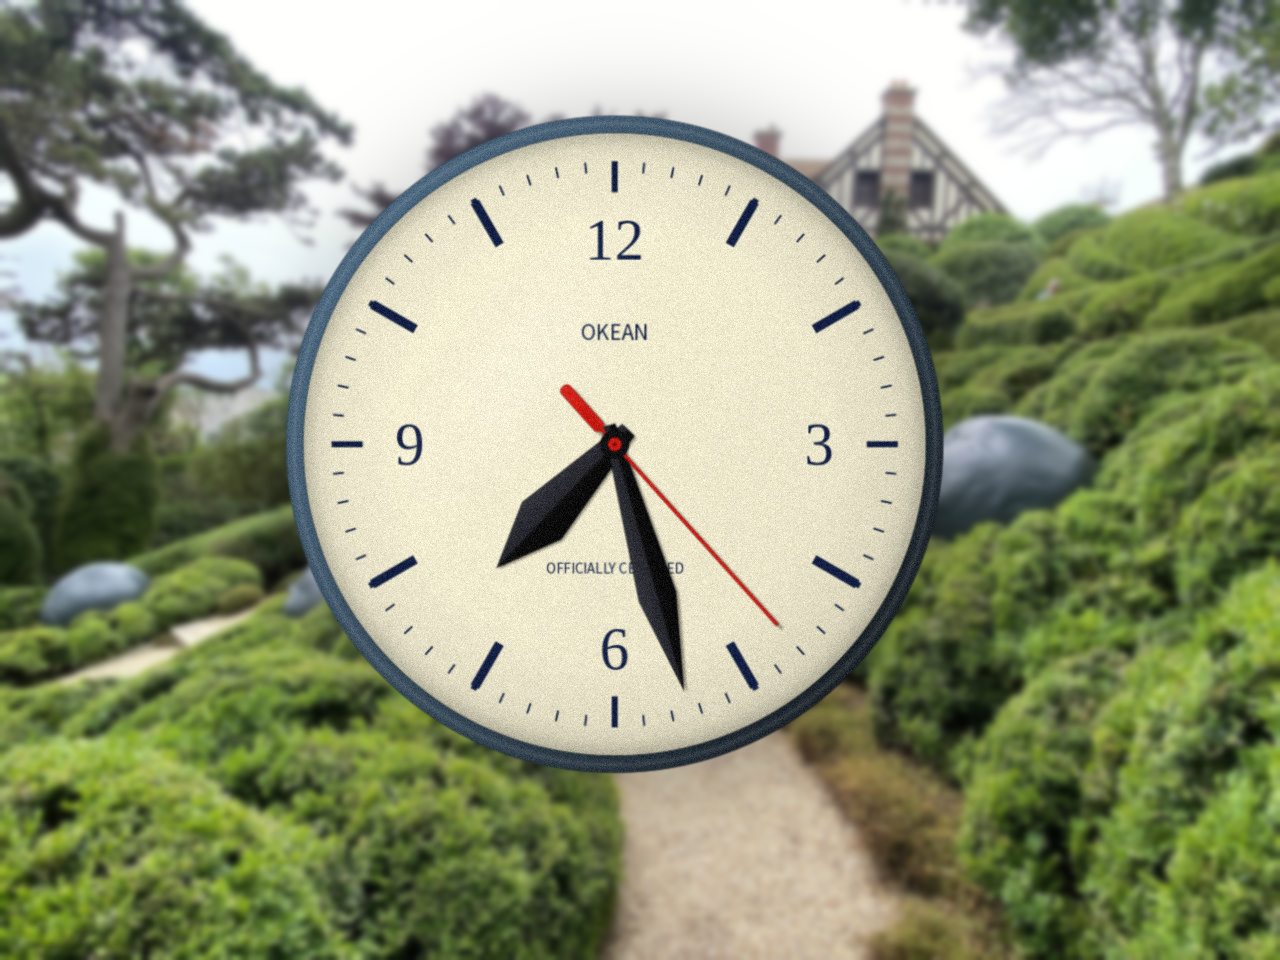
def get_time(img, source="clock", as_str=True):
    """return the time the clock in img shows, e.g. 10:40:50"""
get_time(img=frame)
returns 7:27:23
